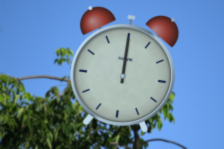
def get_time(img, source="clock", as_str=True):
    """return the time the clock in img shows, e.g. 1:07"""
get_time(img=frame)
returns 12:00
